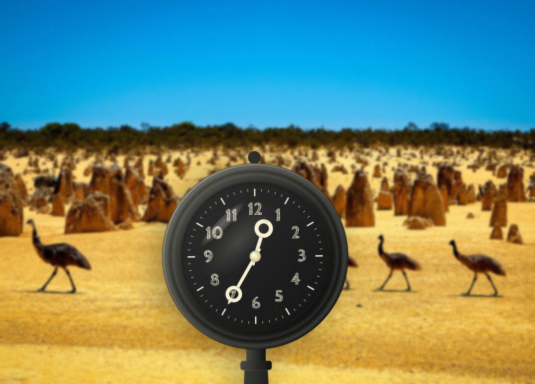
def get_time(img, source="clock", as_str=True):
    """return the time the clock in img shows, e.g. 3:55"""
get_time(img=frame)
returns 12:35
